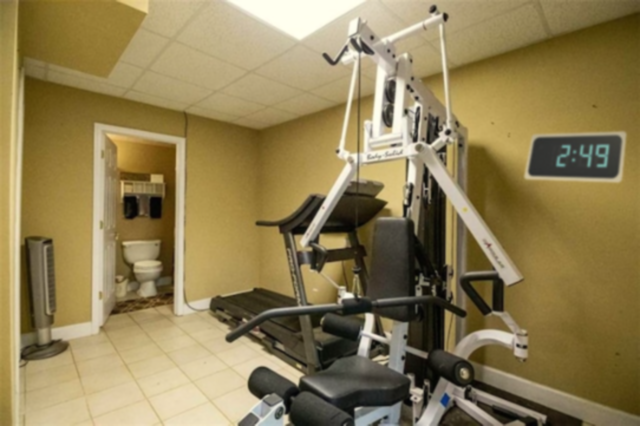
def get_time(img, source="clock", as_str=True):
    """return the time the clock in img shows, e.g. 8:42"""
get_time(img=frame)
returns 2:49
